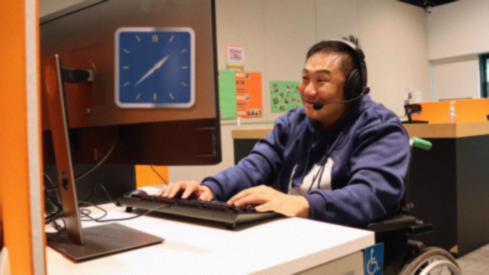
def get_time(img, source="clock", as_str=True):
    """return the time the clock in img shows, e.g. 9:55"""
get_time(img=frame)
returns 1:38
